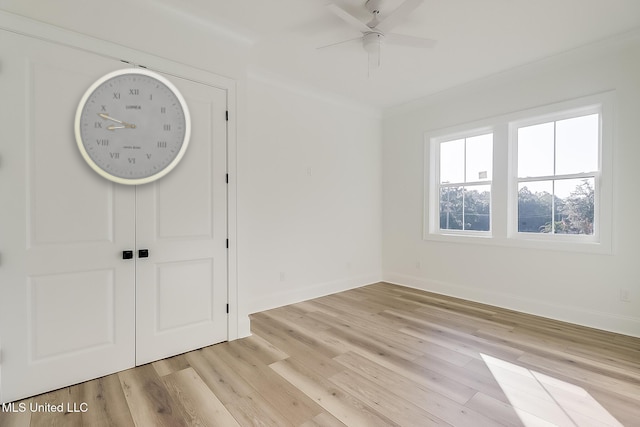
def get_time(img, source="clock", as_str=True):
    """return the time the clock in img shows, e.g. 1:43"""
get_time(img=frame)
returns 8:48
